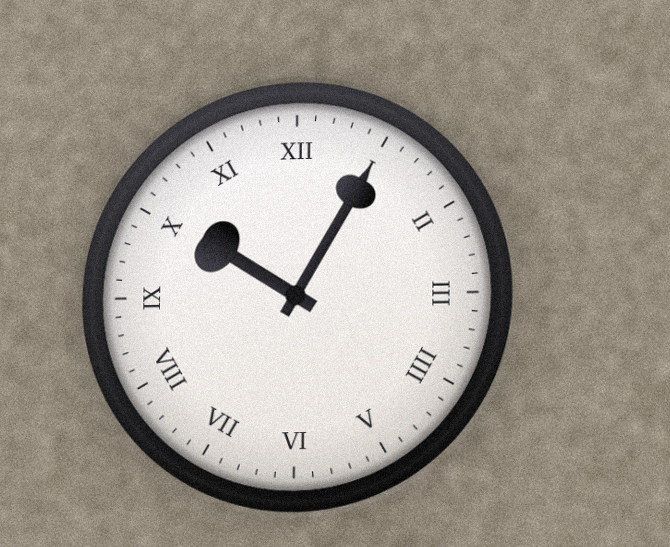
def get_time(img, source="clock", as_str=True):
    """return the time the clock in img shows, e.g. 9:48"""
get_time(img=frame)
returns 10:05
